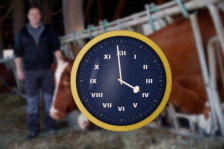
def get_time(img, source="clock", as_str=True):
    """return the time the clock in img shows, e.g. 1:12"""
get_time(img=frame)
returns 3:59
